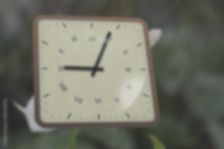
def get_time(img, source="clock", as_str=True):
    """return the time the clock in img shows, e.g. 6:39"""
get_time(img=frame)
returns 9:04
